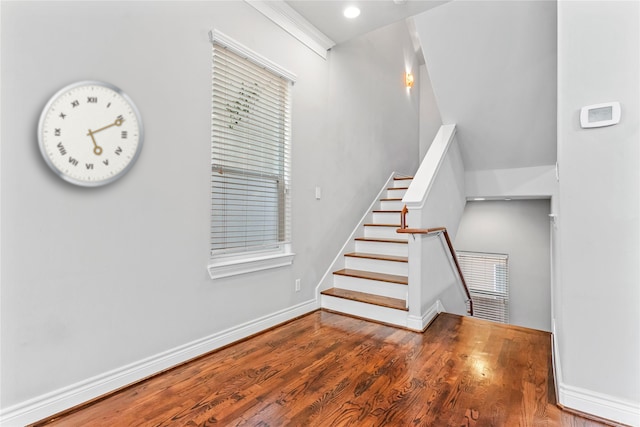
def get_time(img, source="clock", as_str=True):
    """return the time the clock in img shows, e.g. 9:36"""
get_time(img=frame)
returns 5:11
